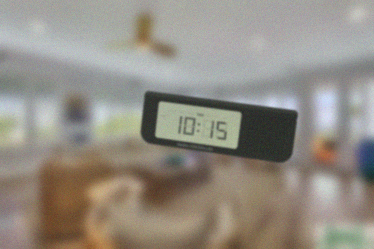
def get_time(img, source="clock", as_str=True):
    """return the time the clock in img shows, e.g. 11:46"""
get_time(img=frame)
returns 10:15
